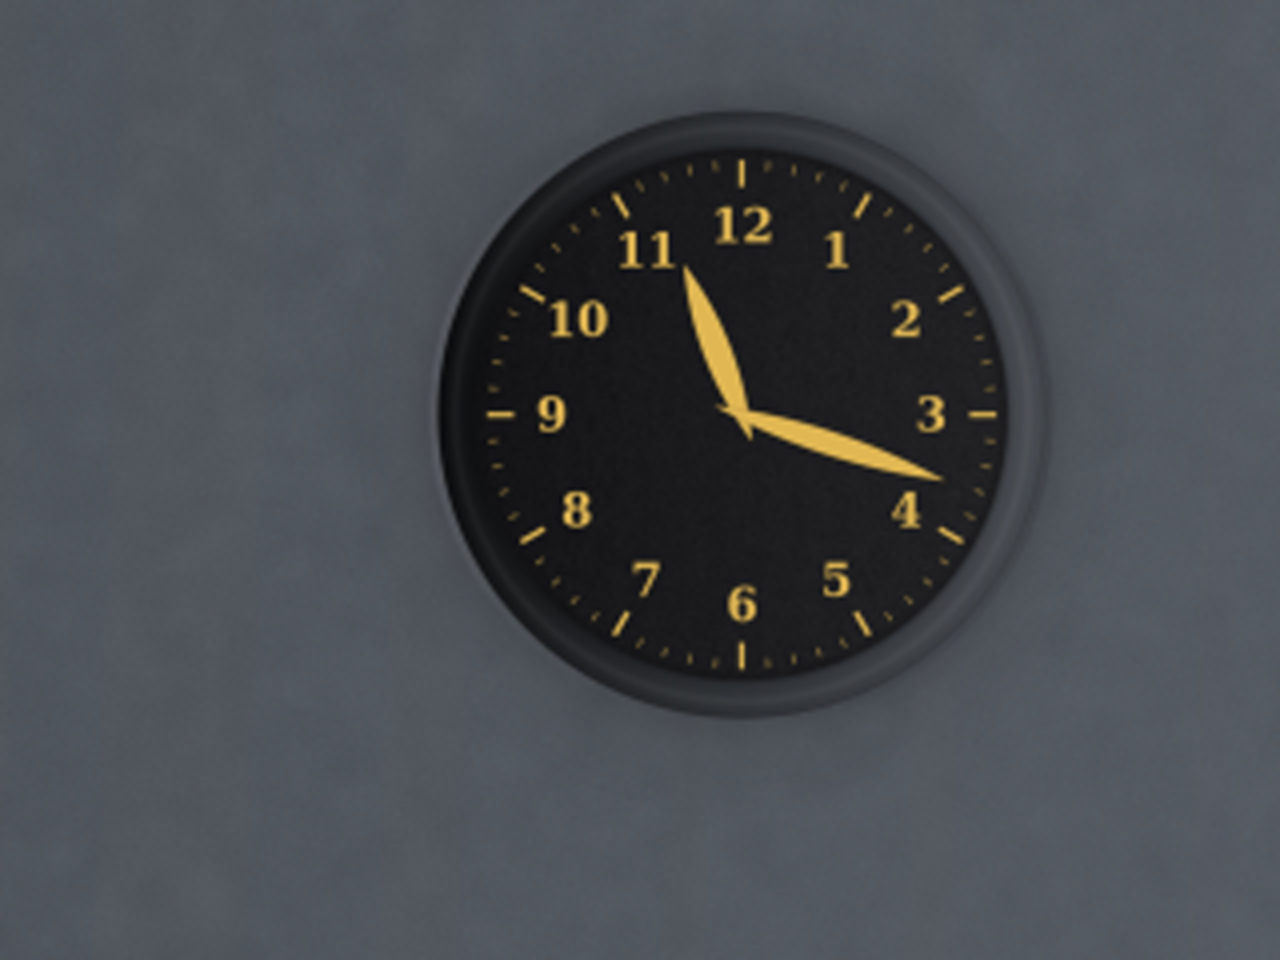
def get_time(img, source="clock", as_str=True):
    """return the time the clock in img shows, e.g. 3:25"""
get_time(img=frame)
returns 11:18
